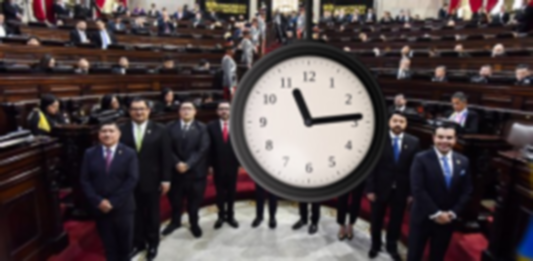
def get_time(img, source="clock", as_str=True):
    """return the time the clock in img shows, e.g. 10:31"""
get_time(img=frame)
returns 11:14
